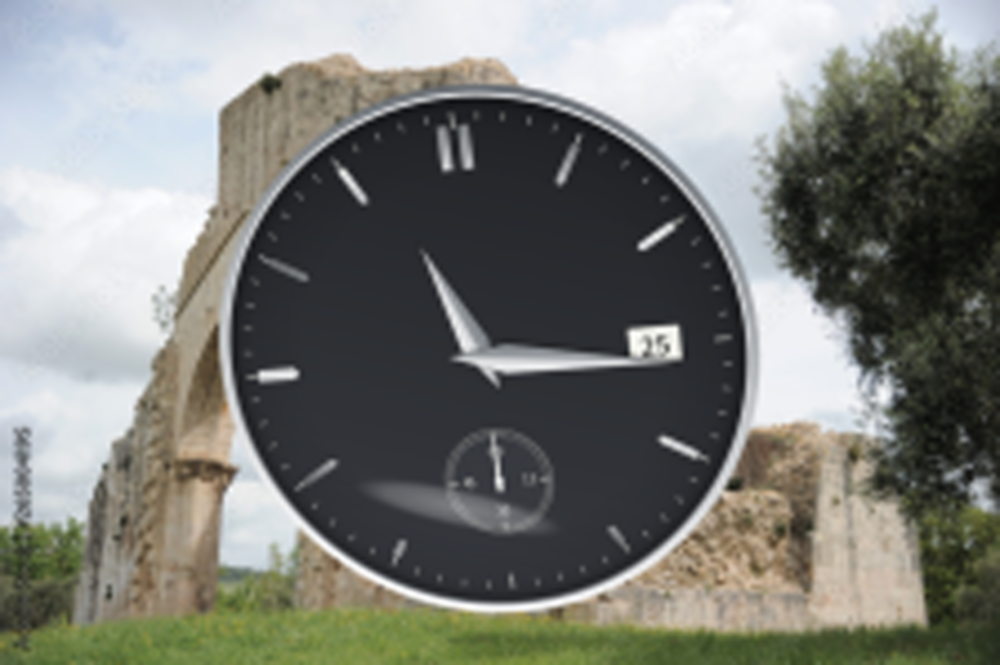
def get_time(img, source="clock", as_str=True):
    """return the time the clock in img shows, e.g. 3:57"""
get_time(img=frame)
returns 11:16
